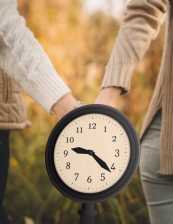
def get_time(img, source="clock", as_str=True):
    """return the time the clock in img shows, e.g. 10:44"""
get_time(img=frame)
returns 9:22
